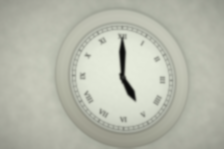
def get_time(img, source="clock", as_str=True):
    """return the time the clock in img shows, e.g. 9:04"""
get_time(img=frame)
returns 5:00
